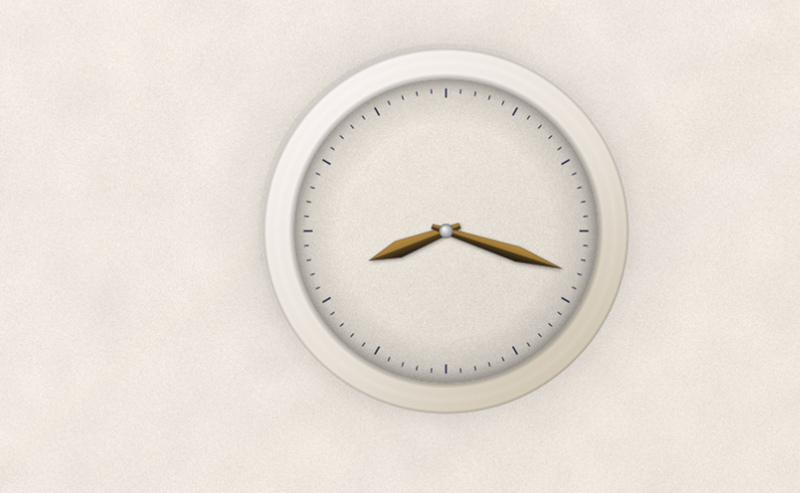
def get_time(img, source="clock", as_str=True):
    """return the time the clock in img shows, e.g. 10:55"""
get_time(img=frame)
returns 8:18
